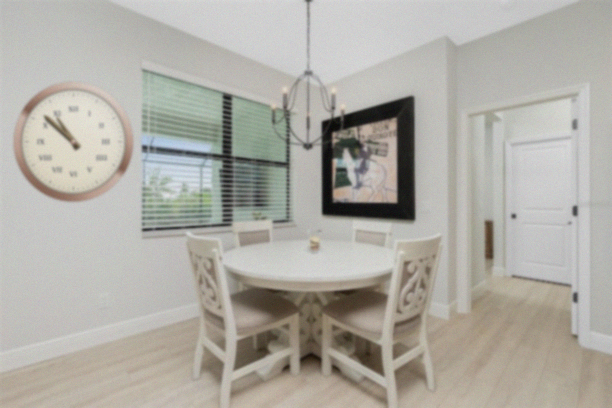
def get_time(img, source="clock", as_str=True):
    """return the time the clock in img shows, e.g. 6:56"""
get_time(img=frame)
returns 10:52
